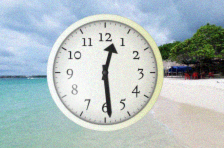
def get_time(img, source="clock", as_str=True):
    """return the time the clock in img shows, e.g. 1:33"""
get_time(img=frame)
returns 12:29
